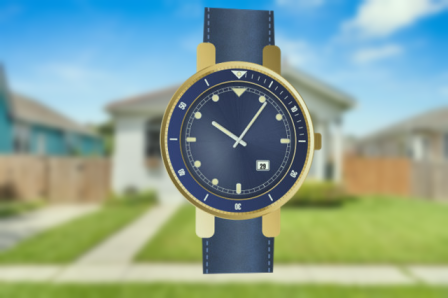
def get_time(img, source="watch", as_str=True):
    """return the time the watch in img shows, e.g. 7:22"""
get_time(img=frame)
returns 10:06
